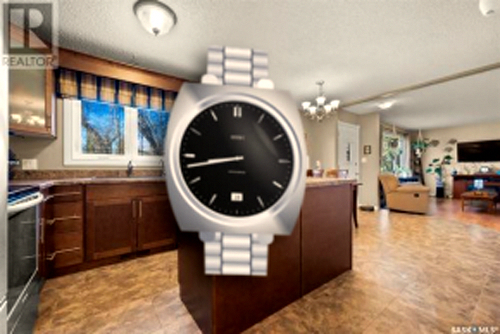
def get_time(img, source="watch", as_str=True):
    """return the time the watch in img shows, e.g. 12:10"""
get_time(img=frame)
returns 8:43
